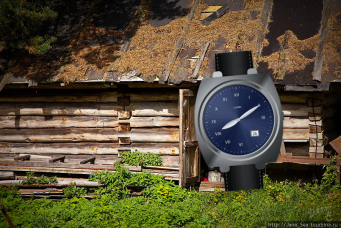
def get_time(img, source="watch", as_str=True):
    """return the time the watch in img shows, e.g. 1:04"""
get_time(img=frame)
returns 8:10
